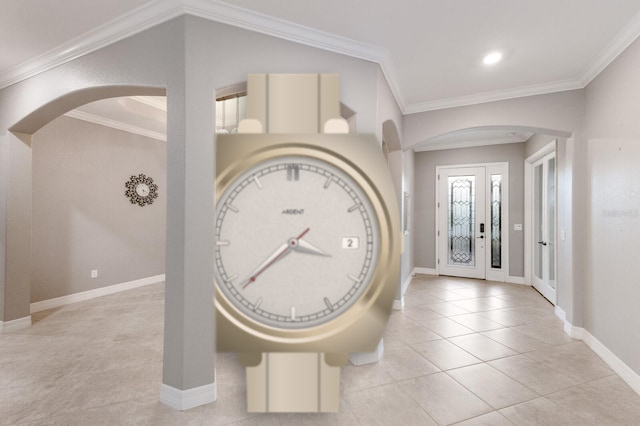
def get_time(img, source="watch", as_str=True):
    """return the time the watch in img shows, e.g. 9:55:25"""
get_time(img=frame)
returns 3:38:38
